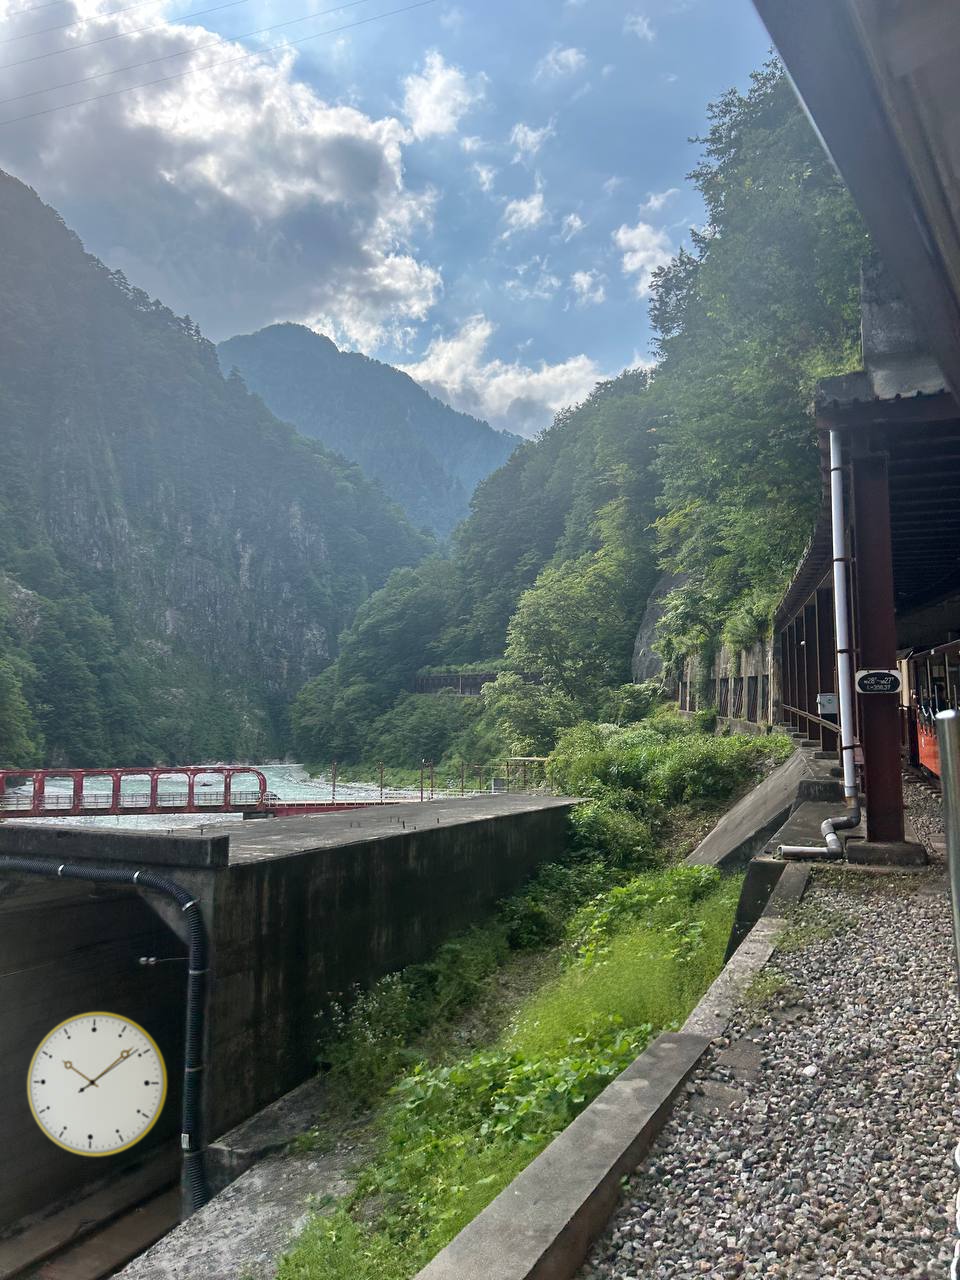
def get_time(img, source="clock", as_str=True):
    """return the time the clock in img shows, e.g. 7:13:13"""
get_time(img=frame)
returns 10:08:09
